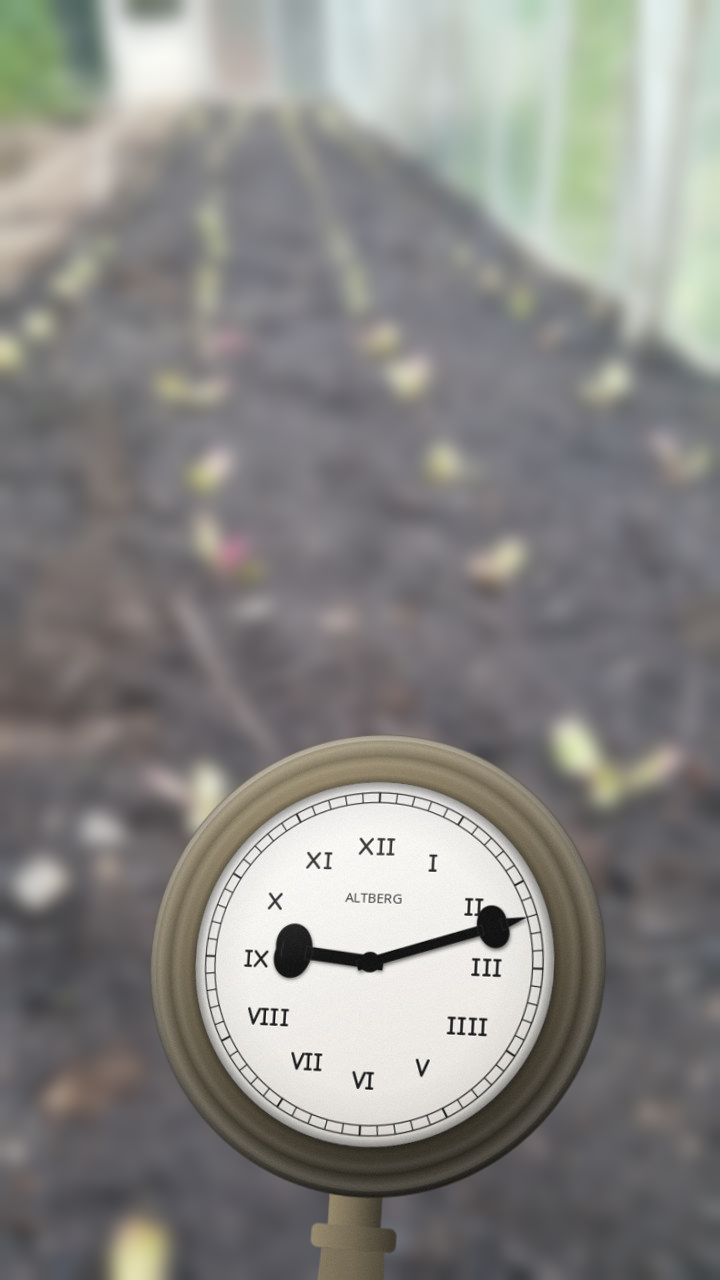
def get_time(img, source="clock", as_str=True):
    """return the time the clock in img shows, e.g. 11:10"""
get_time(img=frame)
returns 9:12
